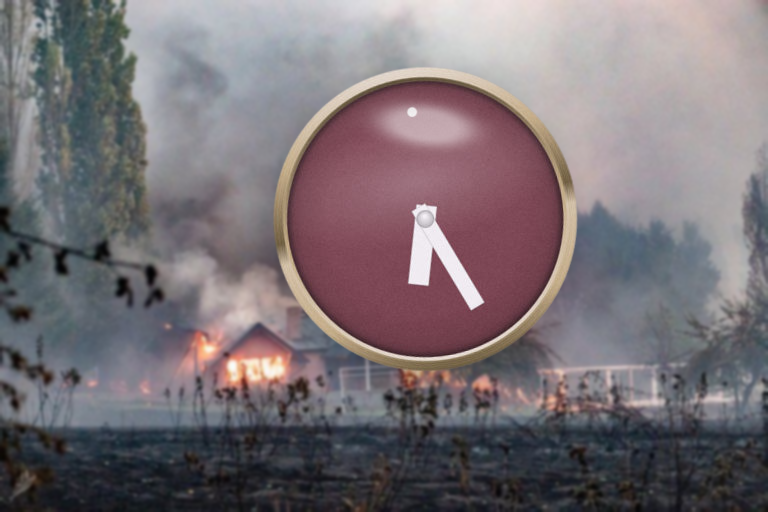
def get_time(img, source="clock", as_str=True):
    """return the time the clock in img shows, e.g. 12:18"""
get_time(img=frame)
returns 6:26
